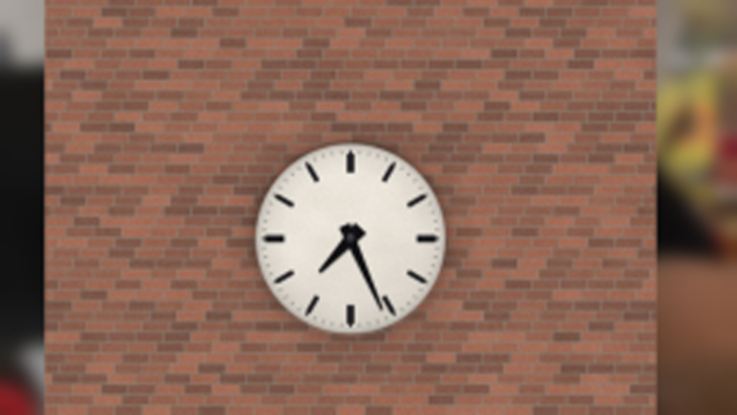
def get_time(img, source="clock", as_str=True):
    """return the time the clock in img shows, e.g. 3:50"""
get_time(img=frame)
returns 7:26
